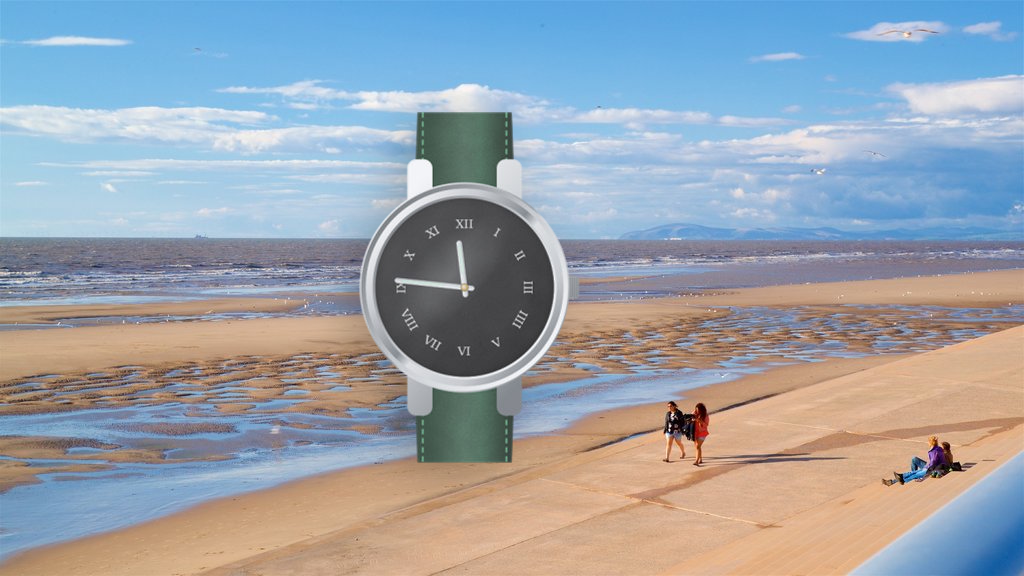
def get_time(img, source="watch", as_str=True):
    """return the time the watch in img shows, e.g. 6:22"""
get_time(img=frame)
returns 11:46
